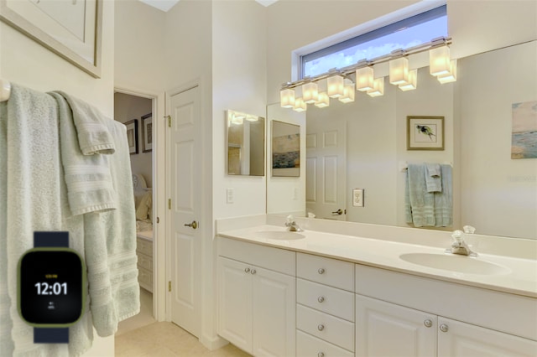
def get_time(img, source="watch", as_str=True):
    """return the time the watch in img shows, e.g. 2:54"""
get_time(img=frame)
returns 12:01
